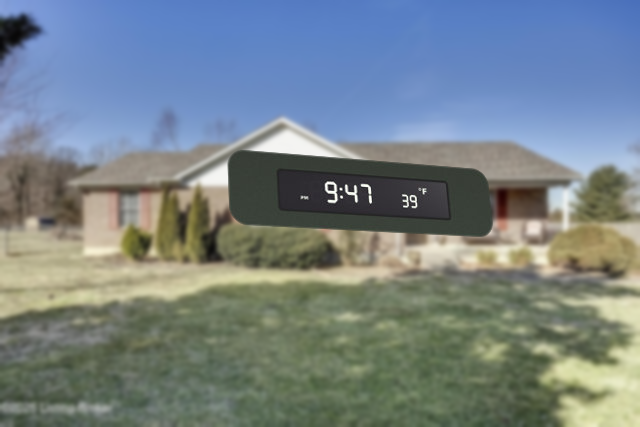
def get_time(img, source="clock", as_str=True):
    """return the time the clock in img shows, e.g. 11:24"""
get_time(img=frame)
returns 9:47
